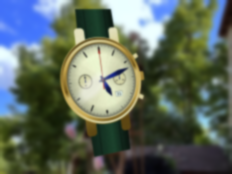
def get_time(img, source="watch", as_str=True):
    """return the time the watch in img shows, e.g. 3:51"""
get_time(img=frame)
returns 5:12
